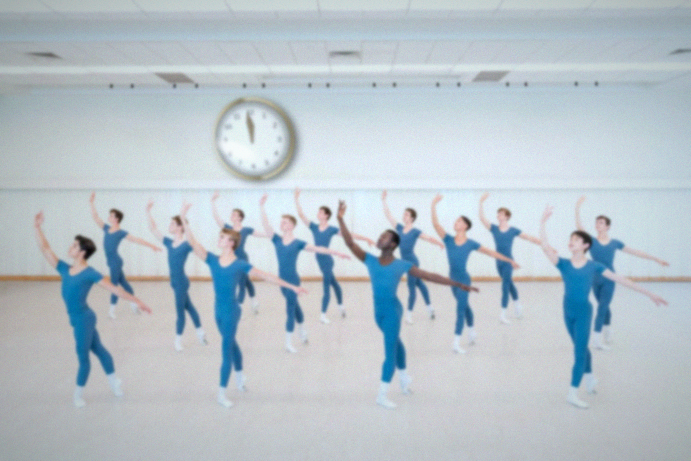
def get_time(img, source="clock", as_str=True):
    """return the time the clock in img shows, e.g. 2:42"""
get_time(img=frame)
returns 11:59
